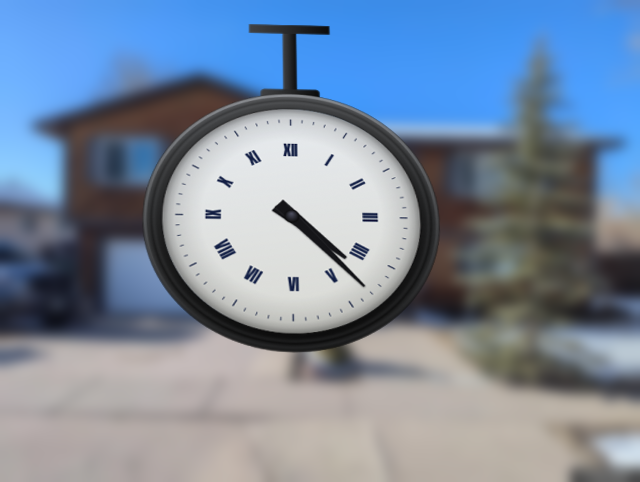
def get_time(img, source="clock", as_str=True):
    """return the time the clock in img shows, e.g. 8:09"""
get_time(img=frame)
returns 4:23
